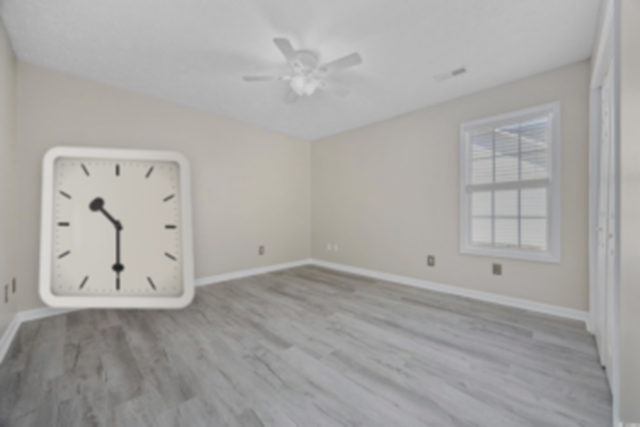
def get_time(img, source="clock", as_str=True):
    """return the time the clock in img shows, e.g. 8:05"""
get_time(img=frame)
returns 10:30
